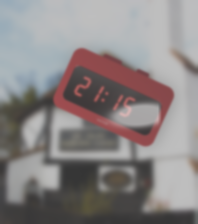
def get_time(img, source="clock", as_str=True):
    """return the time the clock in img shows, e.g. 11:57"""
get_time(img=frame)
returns 21:15
